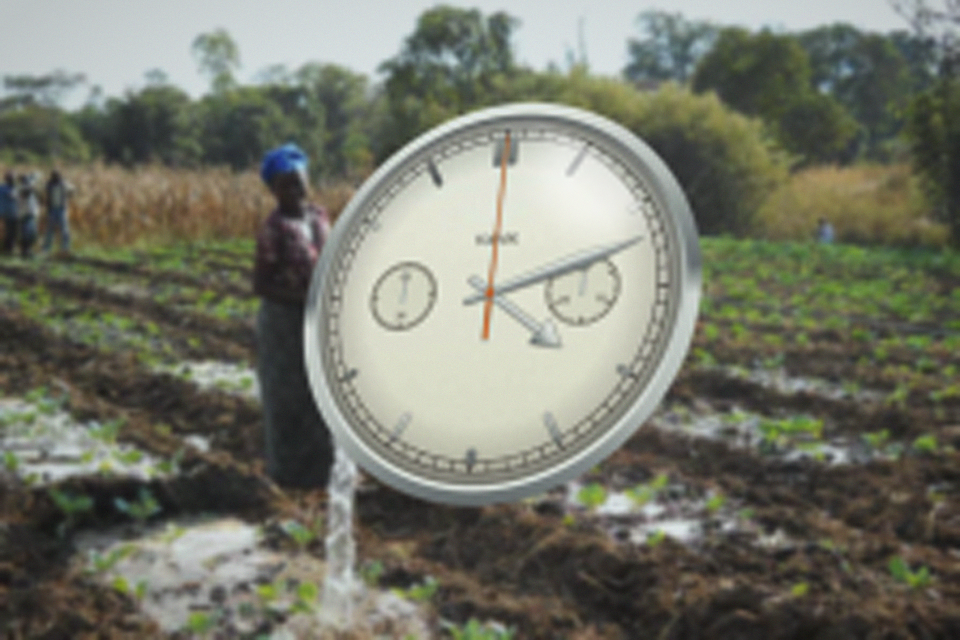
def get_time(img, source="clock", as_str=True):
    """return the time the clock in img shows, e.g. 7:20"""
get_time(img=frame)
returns 4:12
